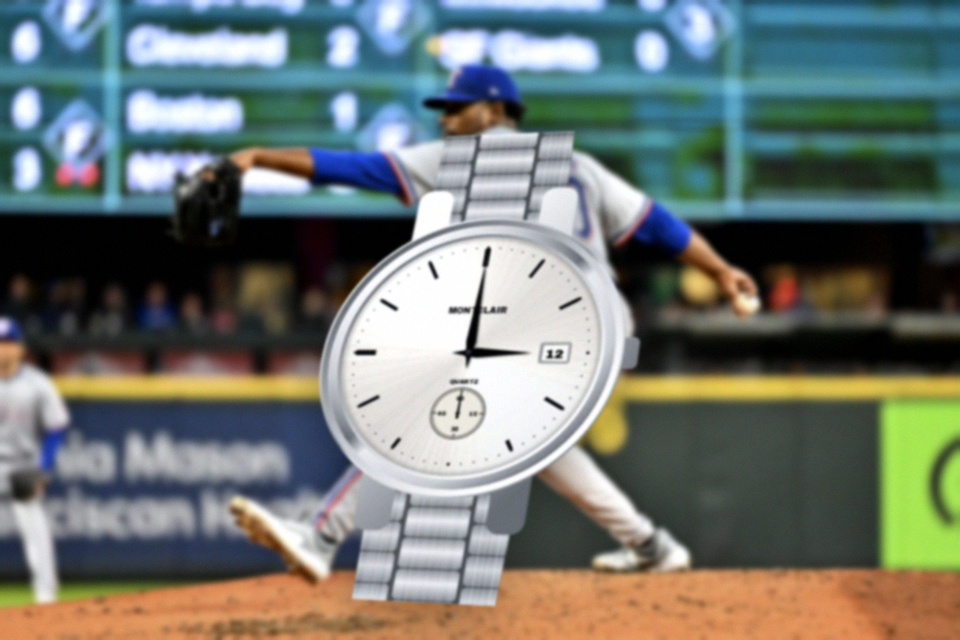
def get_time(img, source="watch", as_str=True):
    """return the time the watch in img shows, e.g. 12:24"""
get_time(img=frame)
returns 3:00
